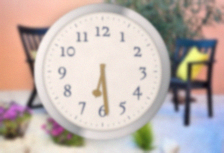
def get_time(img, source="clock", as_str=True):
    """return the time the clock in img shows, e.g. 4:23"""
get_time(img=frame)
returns 6:29
